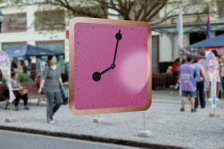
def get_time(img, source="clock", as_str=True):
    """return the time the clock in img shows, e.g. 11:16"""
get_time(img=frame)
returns 8:02
